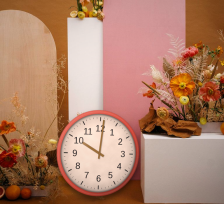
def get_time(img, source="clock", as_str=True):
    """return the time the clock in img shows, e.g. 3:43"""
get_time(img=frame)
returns 10:01
